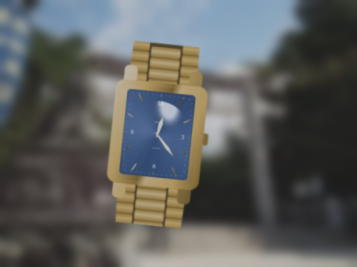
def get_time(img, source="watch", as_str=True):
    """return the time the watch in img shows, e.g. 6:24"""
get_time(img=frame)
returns 12:23
